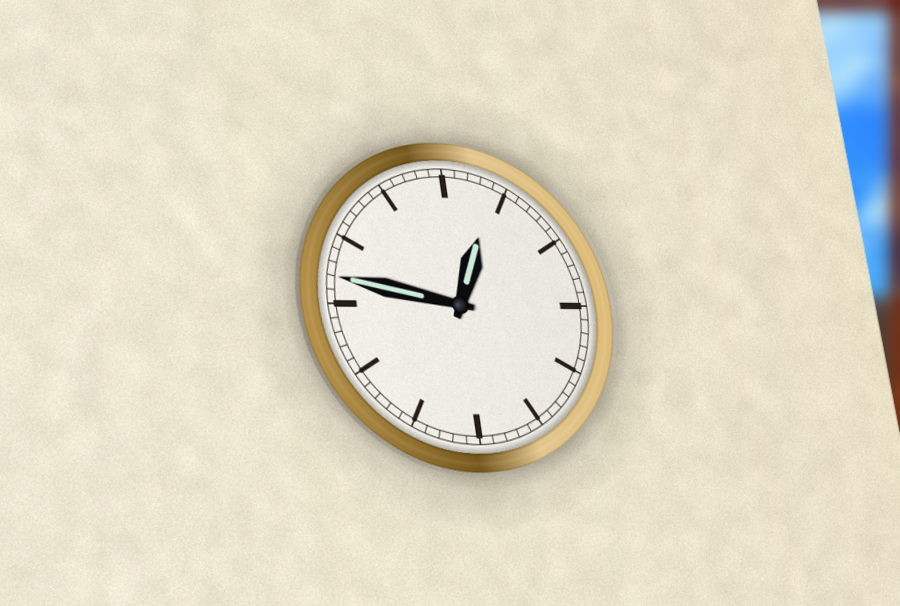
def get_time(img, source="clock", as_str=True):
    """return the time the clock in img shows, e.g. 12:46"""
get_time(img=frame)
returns 12:47
